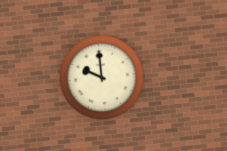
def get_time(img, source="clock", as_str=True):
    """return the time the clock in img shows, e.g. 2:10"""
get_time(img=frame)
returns 10:00
